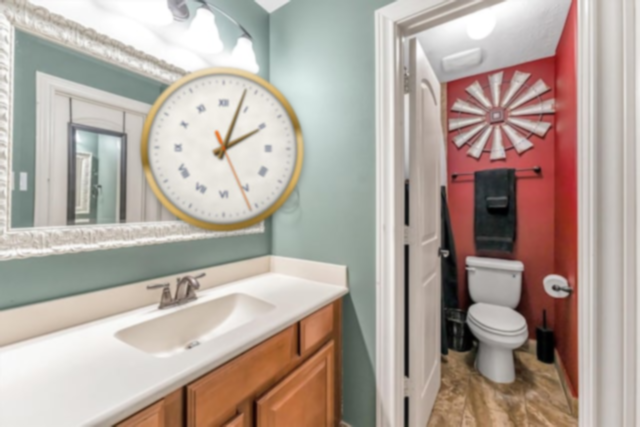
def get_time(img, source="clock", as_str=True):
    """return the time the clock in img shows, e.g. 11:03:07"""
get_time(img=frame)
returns 2:03:26
